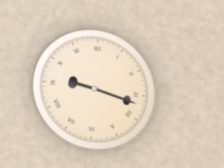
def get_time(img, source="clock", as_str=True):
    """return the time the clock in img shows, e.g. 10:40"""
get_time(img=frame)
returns 9:17
